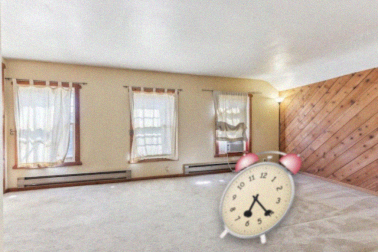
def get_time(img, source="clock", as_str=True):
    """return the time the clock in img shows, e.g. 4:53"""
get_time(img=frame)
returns 6:21
